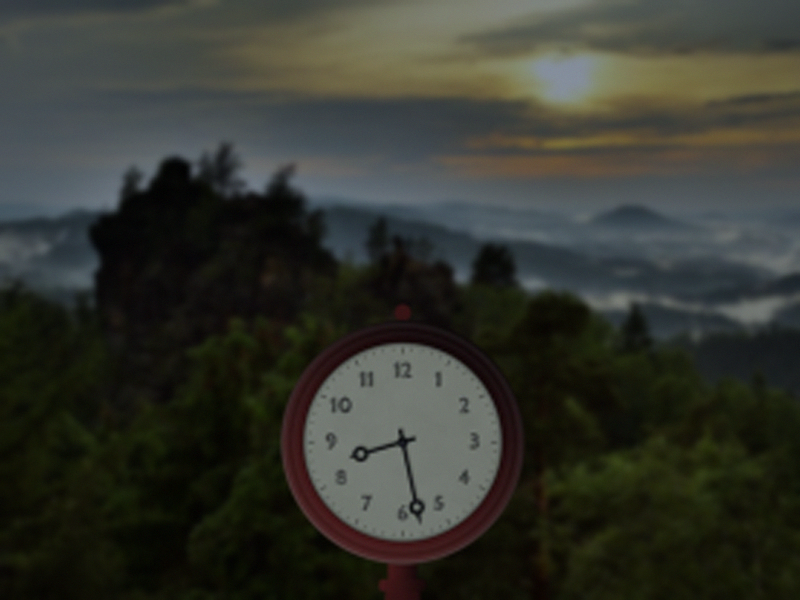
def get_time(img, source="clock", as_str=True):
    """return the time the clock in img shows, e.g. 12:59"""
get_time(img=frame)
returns 8:28
